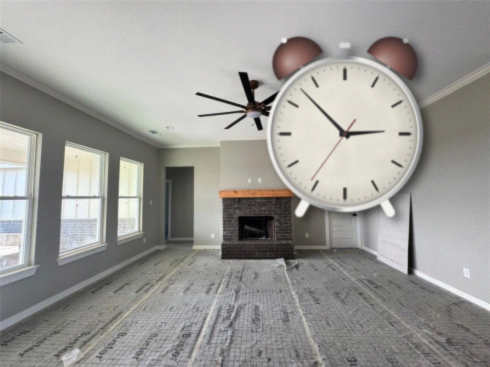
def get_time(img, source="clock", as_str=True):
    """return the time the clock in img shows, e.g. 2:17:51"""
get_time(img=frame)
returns 2:52:36
